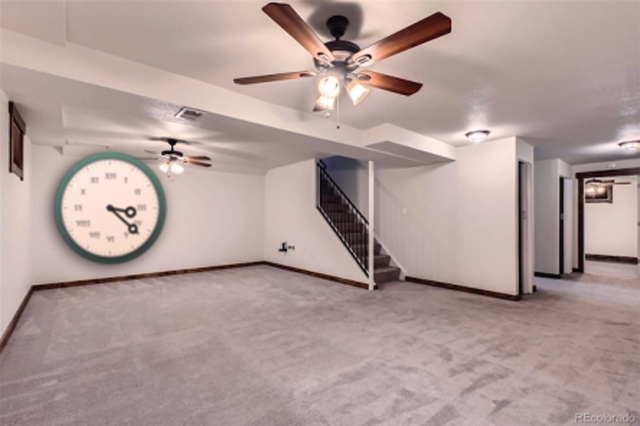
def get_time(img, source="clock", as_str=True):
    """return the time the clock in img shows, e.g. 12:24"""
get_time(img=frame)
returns 3:22
